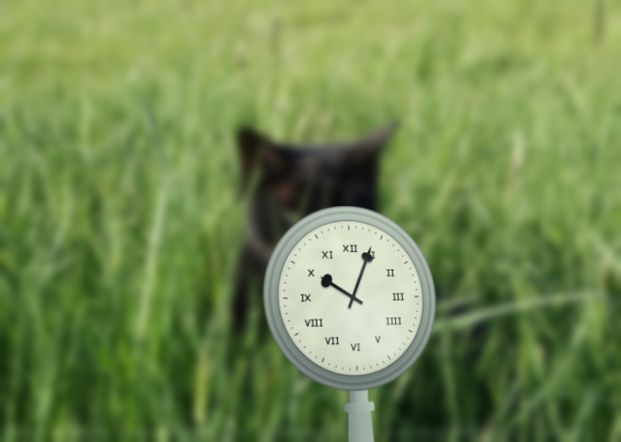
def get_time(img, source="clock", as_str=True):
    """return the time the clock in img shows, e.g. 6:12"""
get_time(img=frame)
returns 10:04
